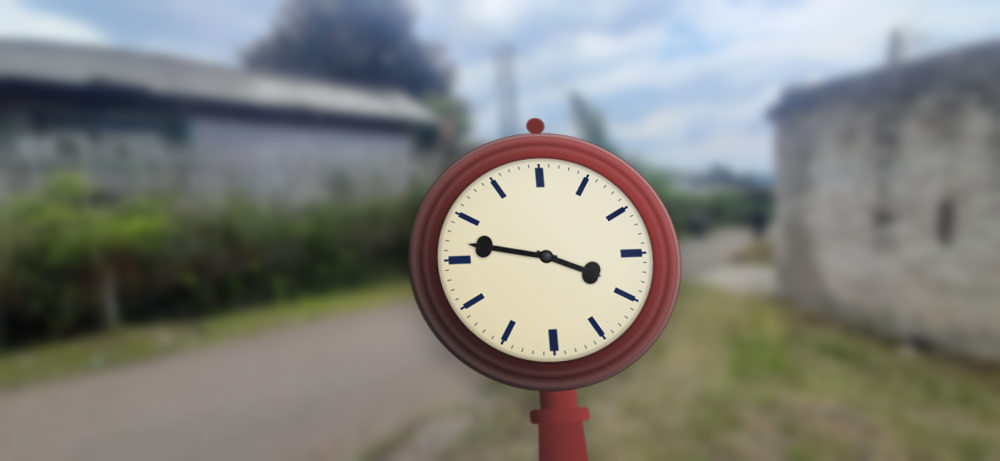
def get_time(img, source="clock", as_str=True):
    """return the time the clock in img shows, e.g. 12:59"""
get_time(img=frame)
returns 3:47
